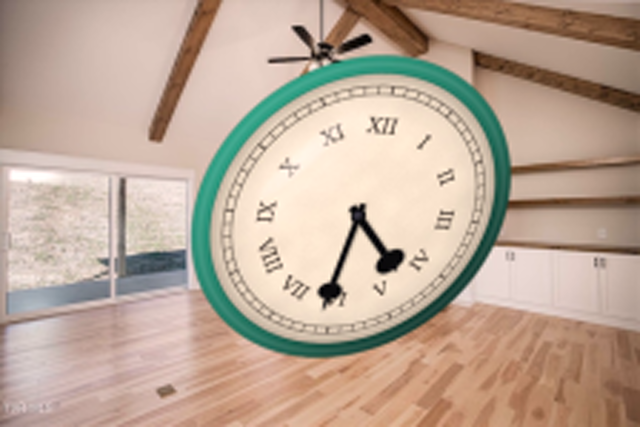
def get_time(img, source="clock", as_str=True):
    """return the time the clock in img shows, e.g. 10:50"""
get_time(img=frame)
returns 4:31
